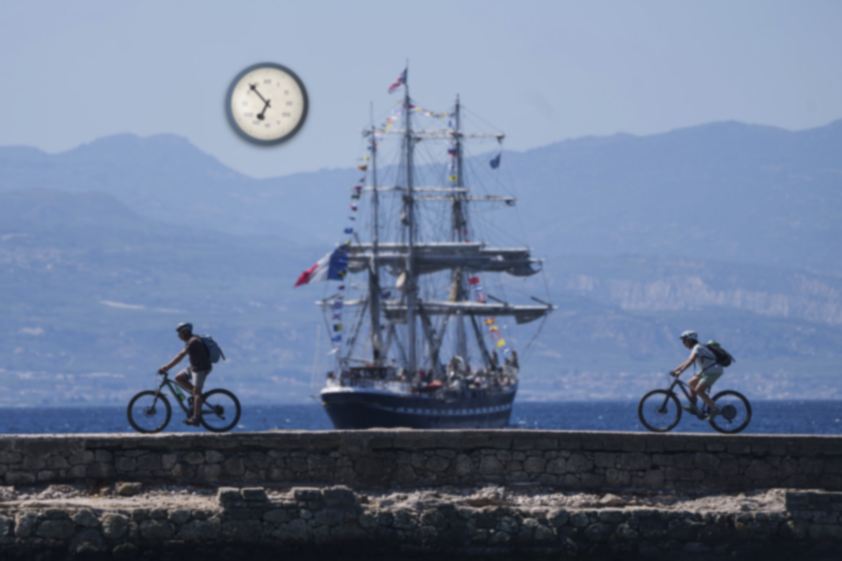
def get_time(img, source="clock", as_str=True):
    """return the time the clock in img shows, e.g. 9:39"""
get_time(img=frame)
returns 6:53
